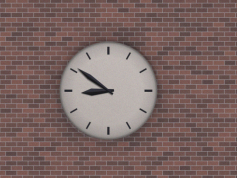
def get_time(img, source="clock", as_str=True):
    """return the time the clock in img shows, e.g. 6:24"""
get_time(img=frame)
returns 8:51
